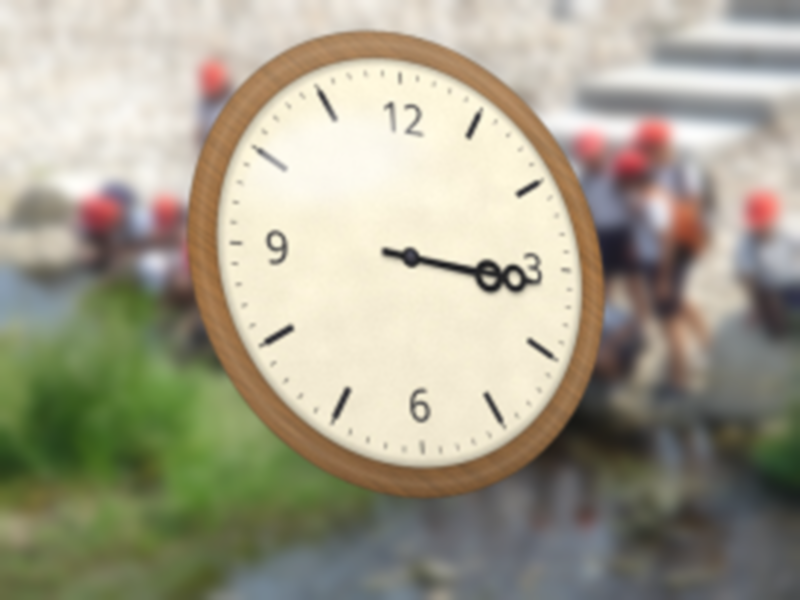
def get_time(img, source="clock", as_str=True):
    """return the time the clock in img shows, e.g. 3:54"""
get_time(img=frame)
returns 3:16
